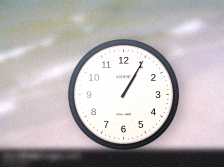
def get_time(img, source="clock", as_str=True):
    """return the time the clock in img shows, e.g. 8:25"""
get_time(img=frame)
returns 1:05
